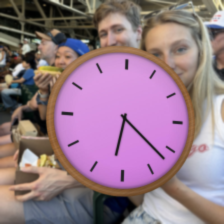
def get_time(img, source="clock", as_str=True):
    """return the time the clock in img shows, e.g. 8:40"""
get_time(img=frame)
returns 6:22
